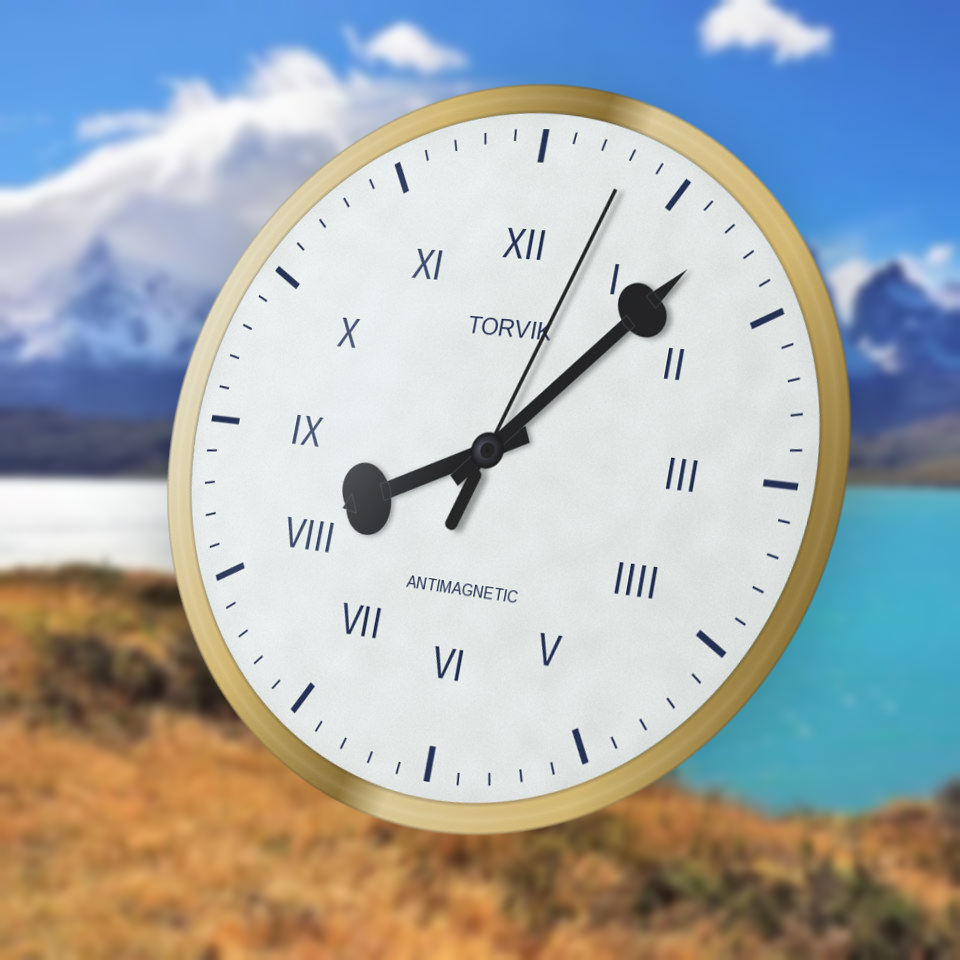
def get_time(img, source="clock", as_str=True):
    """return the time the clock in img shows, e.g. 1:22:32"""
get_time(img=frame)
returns 8:07:03
